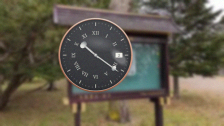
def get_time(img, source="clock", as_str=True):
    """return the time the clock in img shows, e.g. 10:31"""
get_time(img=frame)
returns 10:21
